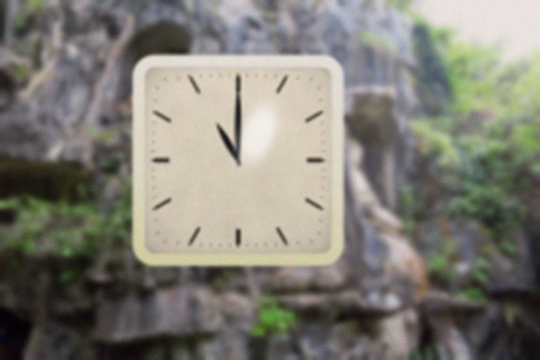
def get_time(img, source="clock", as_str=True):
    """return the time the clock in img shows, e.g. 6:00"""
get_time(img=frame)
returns 11:00
